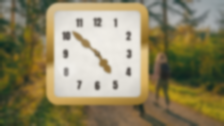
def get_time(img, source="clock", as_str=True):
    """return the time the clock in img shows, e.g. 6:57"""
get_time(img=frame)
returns 4:52
